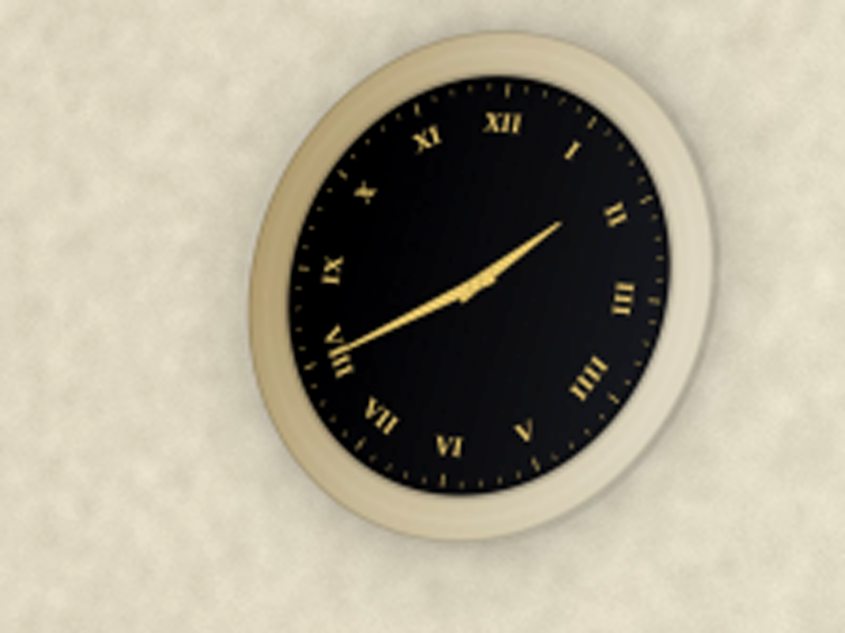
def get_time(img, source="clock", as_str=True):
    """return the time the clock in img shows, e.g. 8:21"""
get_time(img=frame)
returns 1:40
